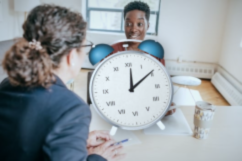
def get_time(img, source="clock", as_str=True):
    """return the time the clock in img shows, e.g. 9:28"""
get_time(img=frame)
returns 12:09
